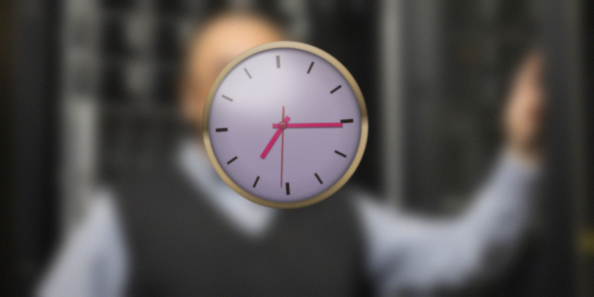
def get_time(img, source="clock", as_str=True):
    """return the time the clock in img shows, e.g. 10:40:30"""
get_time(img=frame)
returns 7:15:31
